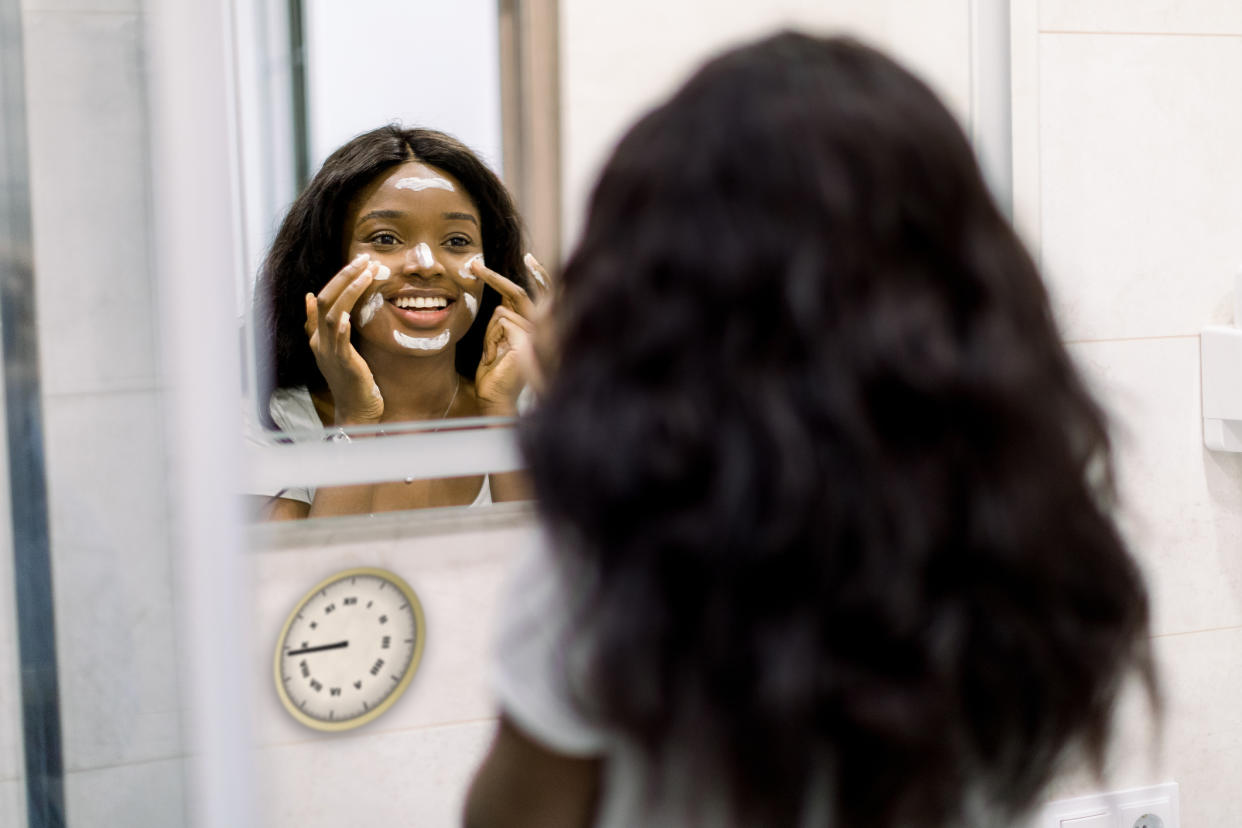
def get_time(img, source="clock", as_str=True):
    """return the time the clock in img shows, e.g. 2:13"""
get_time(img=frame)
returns 8:44
